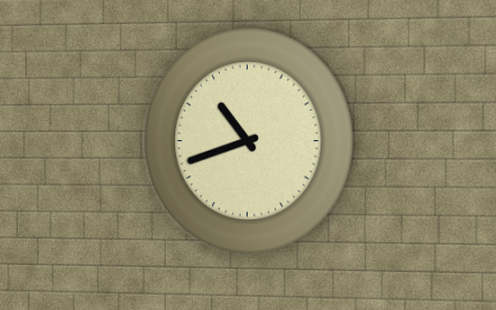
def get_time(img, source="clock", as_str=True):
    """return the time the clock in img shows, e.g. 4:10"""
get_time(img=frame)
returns 10:42
